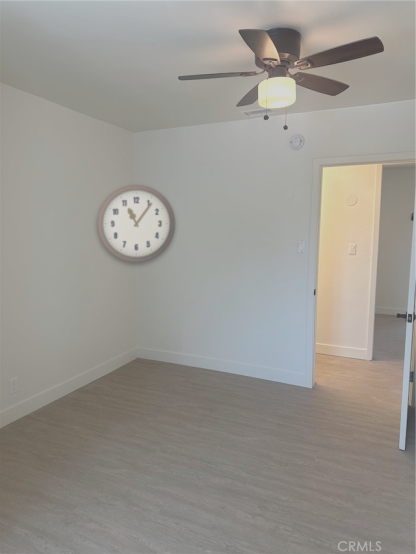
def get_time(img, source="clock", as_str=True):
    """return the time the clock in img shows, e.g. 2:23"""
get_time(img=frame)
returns 11:06
